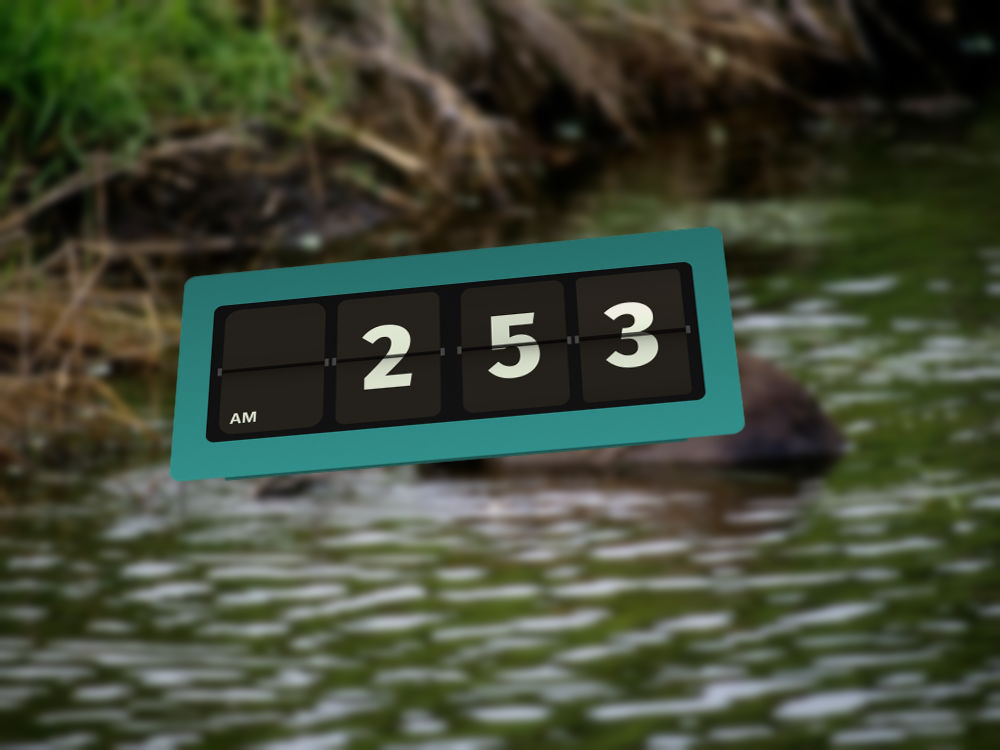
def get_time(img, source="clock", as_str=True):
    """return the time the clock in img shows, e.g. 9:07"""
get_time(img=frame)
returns 2:53
